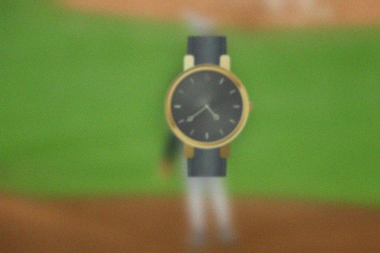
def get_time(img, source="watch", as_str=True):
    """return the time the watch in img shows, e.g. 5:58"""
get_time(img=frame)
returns 4:39
